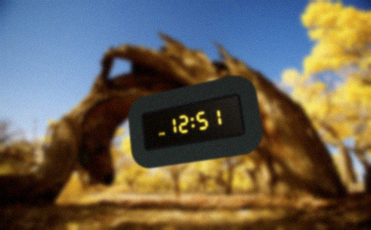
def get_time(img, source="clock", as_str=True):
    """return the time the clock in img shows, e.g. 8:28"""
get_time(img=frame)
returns 12:51
